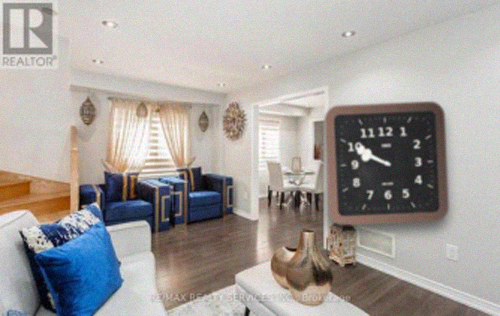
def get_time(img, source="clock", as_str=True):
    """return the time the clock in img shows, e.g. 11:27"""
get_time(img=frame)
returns 9:50
